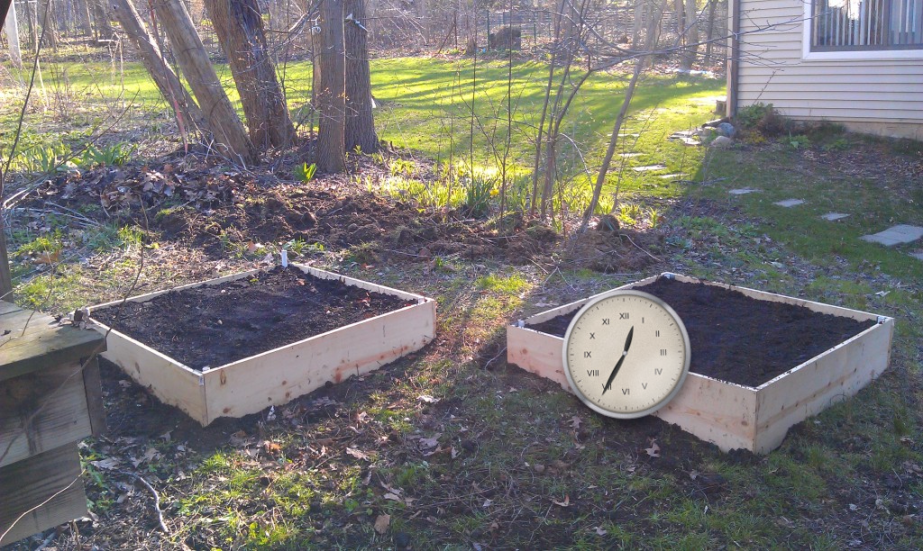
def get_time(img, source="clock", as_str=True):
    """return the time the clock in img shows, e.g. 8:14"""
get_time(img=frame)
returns 12:35
